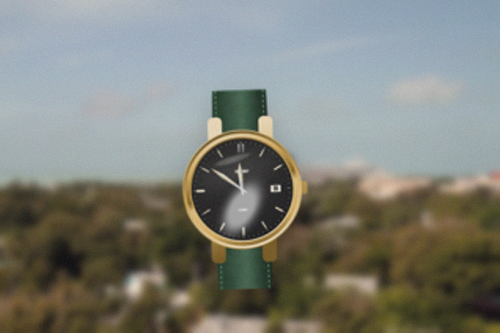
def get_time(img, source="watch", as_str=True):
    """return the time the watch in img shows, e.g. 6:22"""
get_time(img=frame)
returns 11:51
